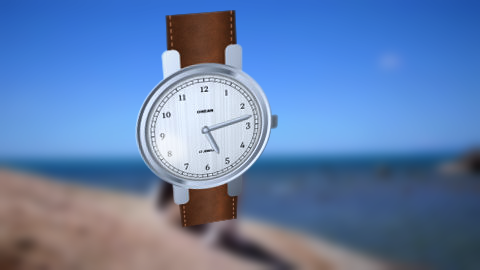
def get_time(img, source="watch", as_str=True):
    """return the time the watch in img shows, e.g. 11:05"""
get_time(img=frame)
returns 5:13
